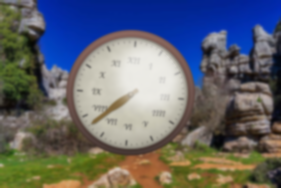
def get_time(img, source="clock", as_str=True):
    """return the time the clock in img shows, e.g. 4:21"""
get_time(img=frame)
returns 7:38
